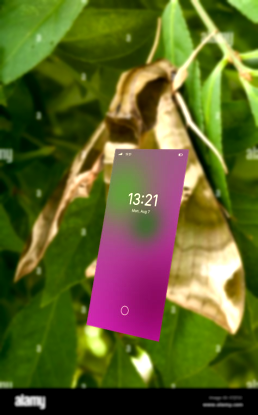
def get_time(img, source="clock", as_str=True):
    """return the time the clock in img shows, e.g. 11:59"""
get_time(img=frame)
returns 13:21
